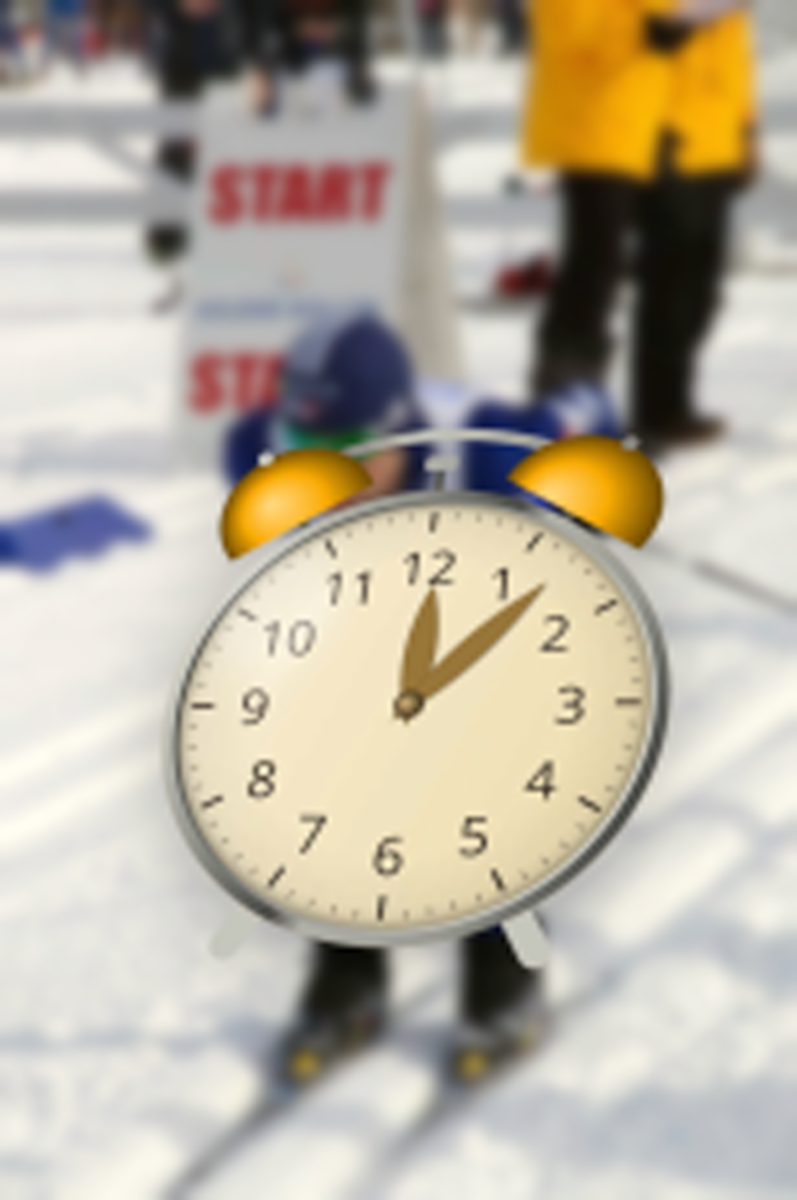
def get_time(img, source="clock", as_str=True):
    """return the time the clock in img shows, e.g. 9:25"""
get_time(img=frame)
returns 12:07
